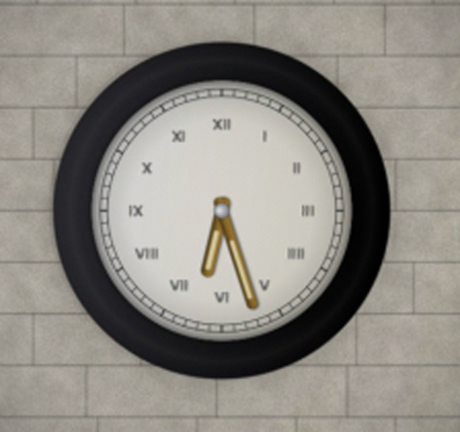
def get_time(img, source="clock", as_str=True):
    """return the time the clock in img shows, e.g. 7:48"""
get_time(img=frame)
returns 6:27
